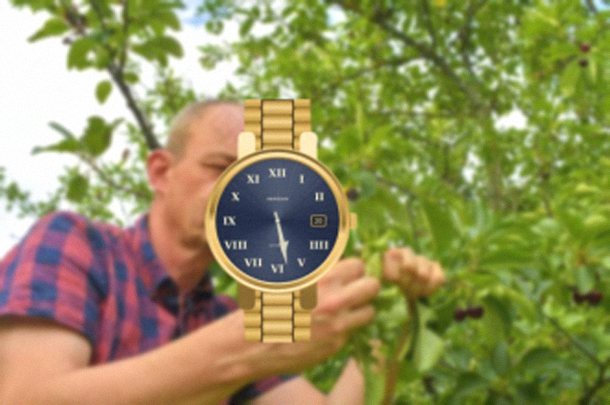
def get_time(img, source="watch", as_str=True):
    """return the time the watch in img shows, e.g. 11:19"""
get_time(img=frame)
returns 5:28
